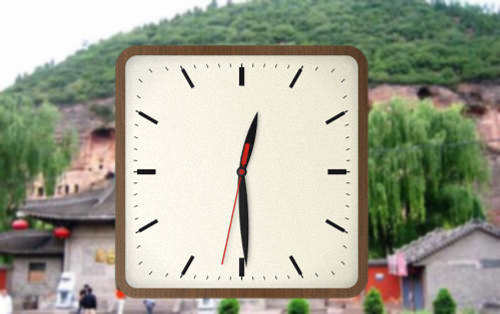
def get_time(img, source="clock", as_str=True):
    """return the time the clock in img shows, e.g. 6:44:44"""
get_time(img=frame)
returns 12:29:32
